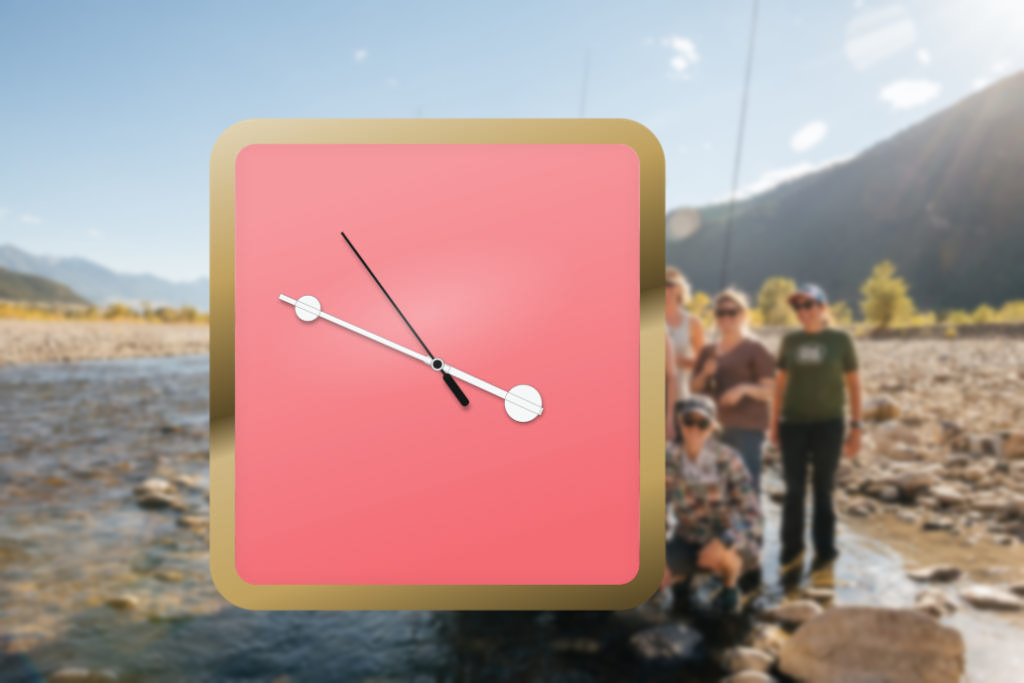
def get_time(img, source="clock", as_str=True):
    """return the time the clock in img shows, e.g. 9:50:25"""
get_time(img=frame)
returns 3:48:54
